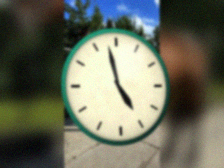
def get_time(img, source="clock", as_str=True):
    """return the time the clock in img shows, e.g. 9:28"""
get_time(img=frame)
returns 4:58
